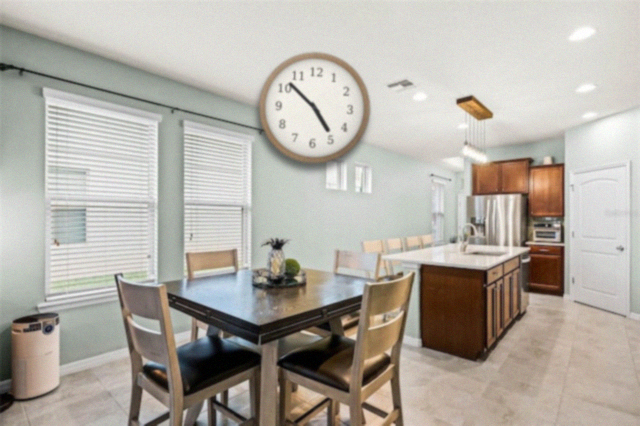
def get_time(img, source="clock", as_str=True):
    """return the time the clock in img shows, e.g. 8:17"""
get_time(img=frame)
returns 4:52
